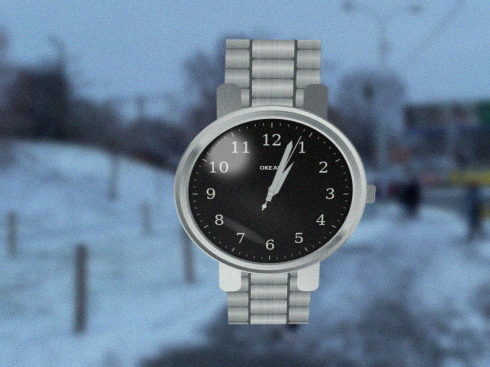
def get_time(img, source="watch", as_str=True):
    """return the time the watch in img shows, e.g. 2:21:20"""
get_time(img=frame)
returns 1:03:04
